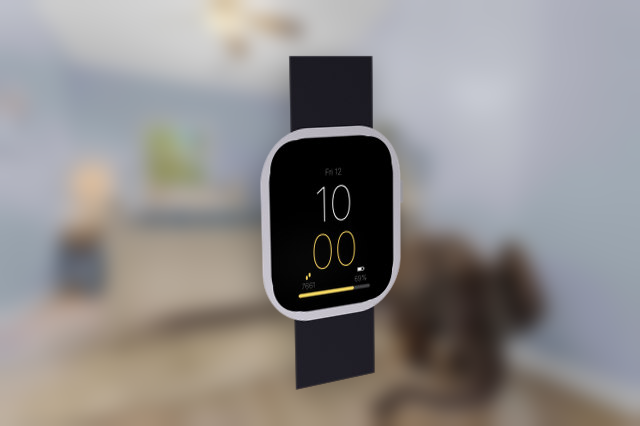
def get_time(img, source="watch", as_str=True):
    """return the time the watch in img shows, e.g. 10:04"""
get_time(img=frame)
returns 10:00
